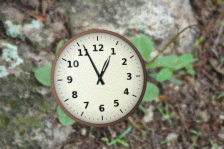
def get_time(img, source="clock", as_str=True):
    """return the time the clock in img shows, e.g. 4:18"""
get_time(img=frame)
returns 12:56
